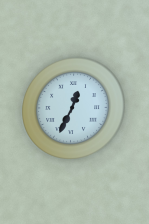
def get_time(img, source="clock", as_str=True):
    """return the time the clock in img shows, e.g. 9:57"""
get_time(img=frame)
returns 12:34
